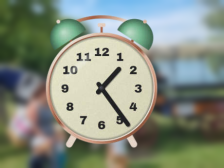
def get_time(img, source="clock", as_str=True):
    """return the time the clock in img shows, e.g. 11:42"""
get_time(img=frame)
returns 1:24
